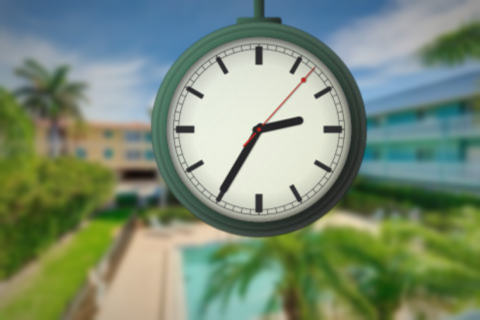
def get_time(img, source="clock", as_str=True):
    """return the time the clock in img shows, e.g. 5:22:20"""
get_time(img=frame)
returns 2:35:07
